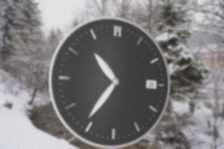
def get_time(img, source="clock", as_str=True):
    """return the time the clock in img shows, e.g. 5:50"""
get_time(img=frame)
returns 10:36
